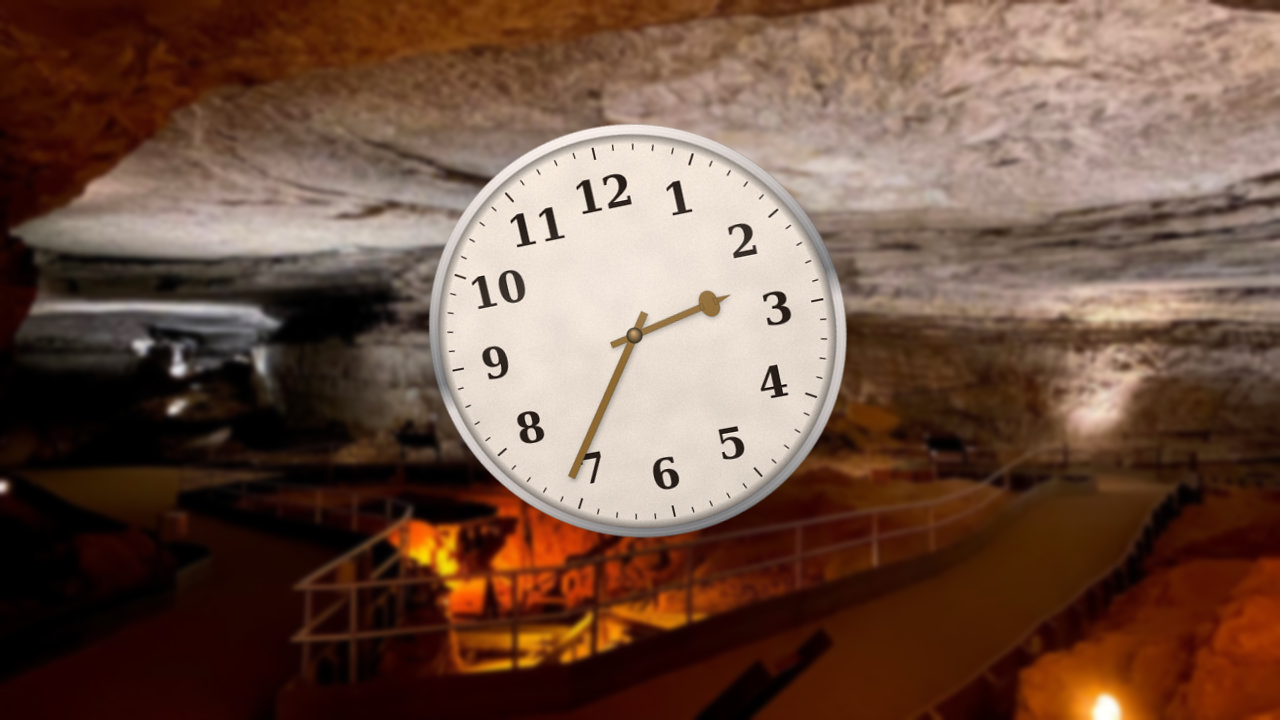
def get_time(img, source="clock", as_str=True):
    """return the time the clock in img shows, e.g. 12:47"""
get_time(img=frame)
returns 2:36
